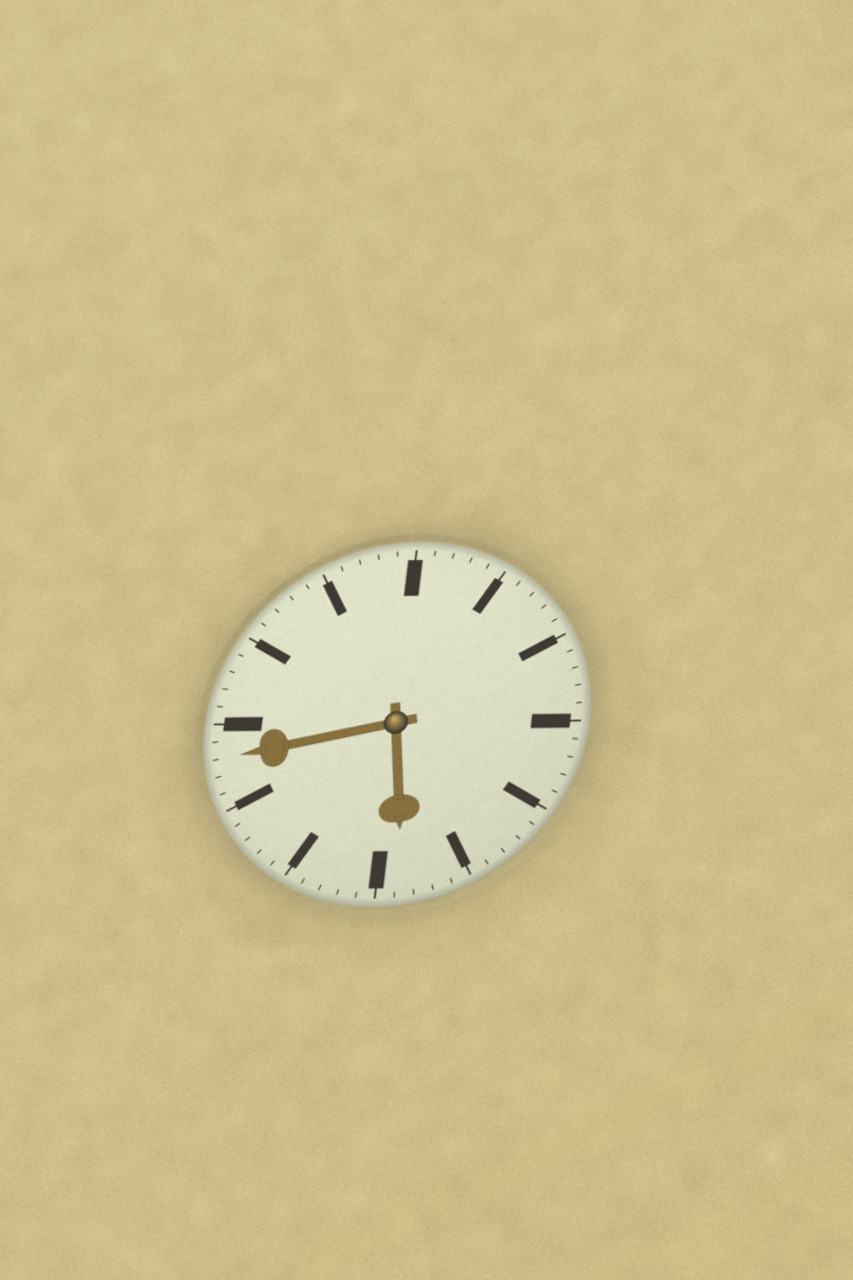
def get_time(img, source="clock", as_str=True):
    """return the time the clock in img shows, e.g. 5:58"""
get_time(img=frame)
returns 5:43
